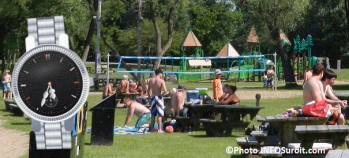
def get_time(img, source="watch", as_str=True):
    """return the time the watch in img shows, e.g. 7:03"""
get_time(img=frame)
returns 5:34
